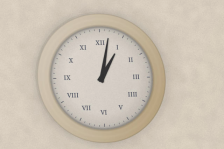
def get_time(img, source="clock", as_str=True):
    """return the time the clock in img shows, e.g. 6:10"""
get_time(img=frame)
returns 1:02
